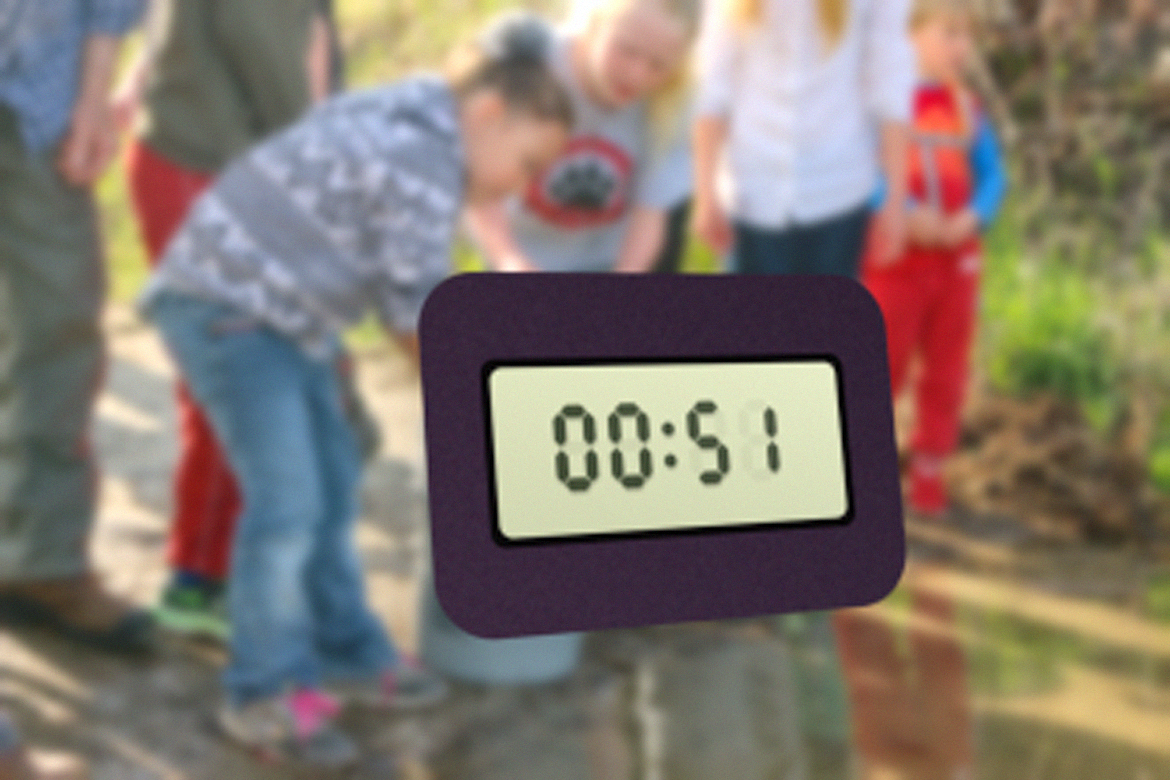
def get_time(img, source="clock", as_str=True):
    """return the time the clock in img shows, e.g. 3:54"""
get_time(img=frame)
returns 0:51
